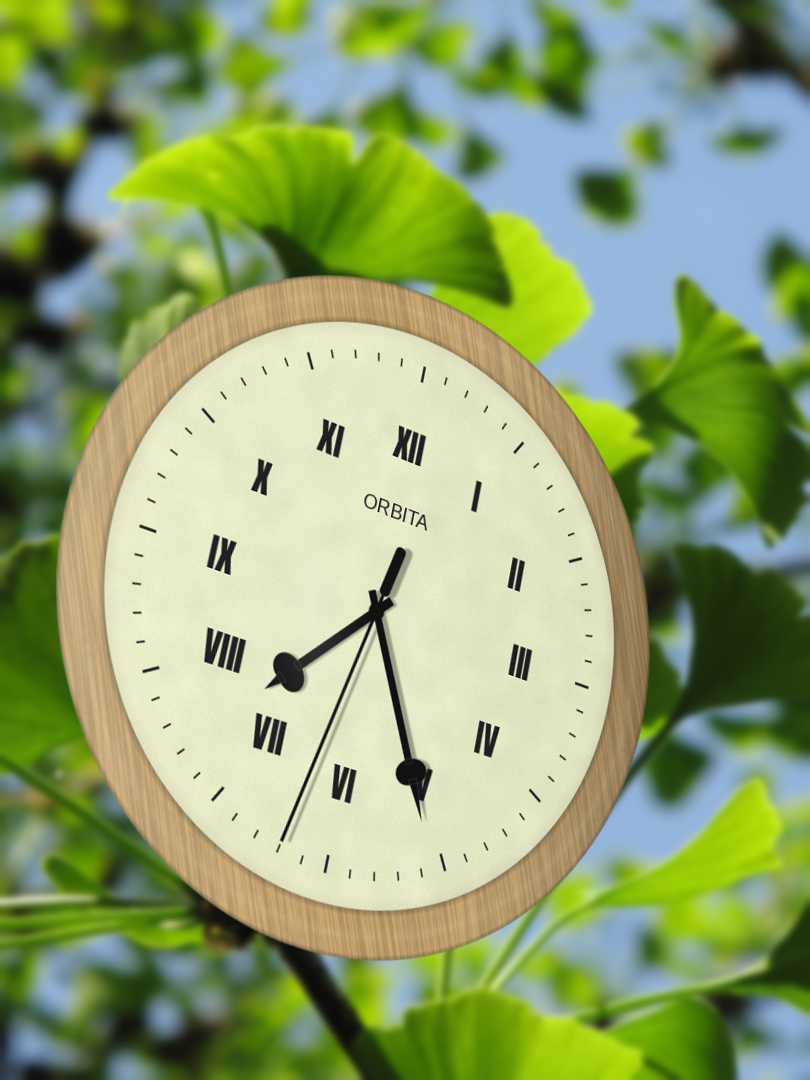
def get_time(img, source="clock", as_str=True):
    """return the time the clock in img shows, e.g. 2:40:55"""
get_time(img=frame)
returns 7:25:32
